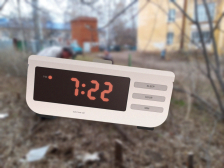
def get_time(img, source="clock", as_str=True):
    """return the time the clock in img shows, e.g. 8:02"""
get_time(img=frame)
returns 7:22
